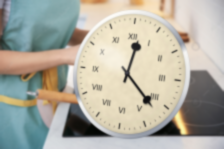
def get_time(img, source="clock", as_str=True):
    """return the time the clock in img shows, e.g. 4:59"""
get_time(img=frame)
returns 12:22
